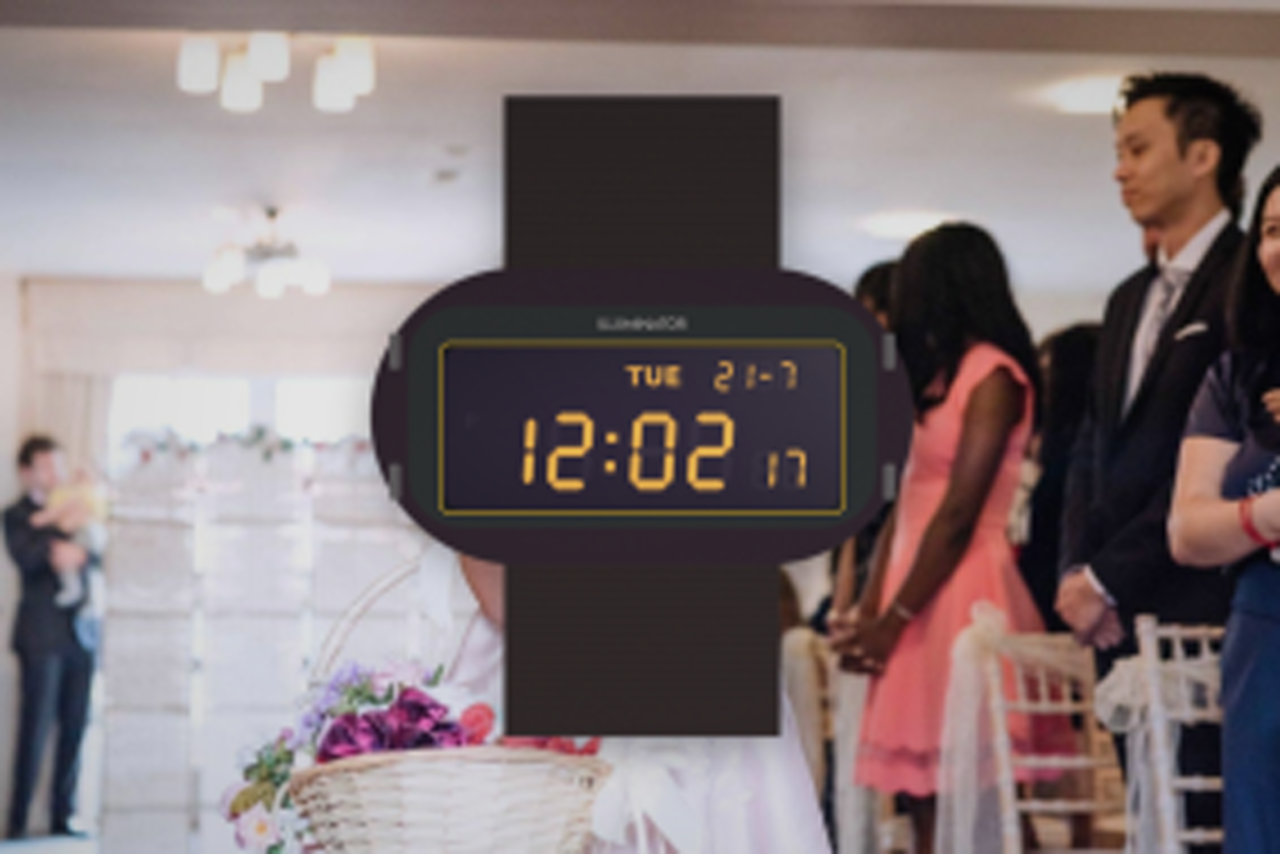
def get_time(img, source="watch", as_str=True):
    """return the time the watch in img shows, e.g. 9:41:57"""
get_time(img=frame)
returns 12:02:17
